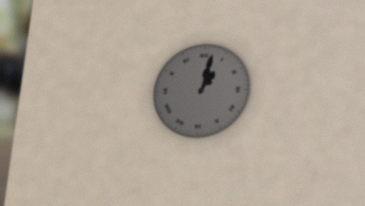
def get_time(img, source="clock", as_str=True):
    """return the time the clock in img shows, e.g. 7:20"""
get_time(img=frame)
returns 1:02
